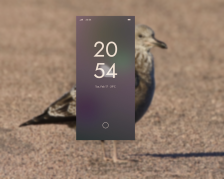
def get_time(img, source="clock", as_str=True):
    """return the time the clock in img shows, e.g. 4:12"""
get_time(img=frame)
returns 20:54
